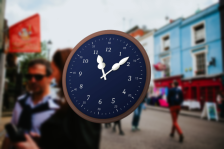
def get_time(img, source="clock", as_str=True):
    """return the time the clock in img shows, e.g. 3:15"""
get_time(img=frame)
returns 11:08
